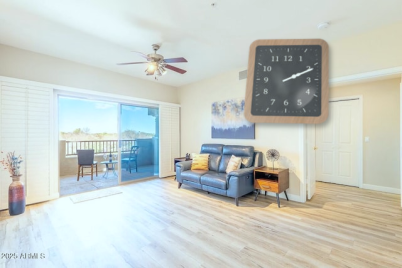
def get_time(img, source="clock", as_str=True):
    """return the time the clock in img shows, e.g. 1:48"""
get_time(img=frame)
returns 2:11
